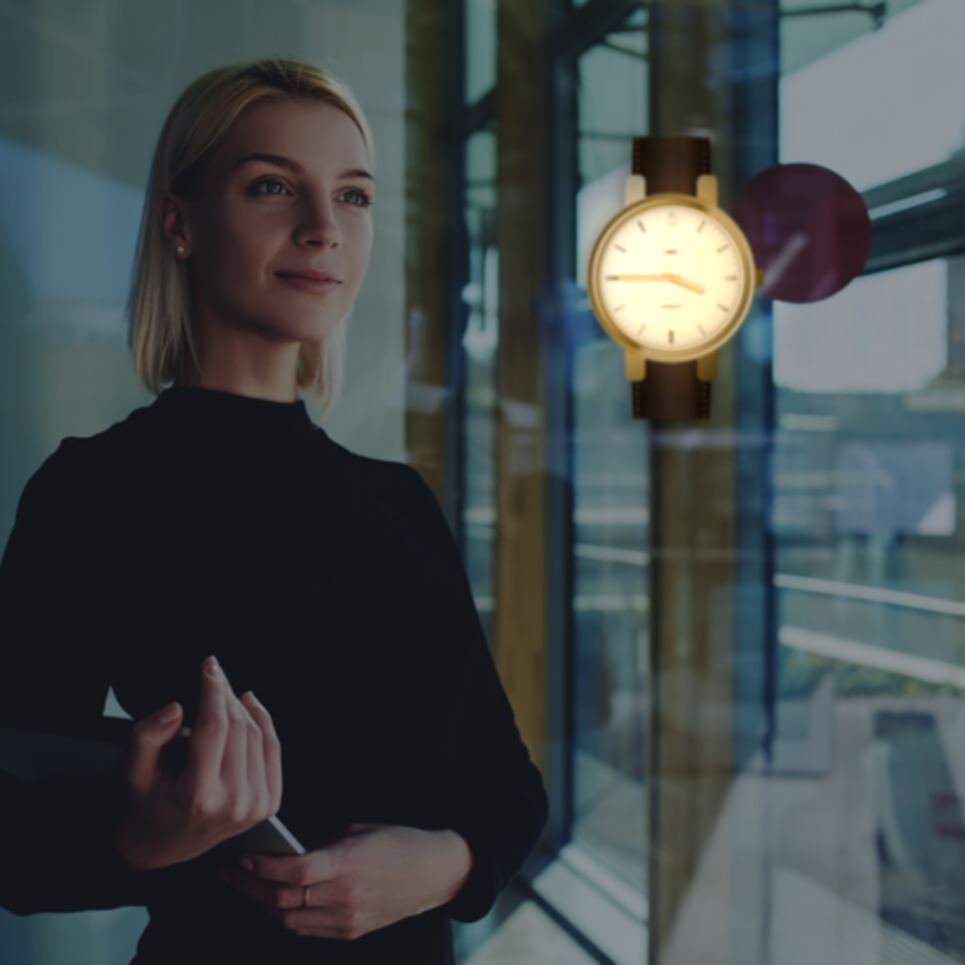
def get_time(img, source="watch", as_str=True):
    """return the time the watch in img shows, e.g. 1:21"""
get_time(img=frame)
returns 3:45
